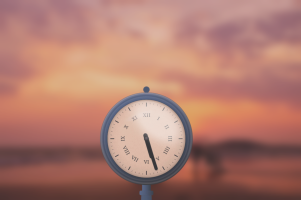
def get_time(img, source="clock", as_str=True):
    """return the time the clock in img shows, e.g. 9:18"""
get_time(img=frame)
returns 5:27
